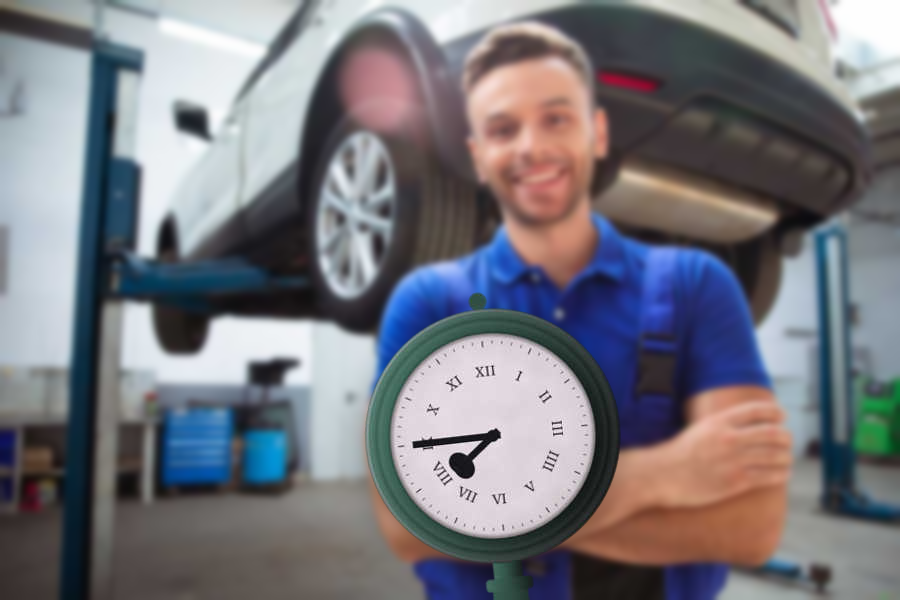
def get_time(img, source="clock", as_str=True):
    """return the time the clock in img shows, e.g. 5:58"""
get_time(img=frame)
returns 7:45
